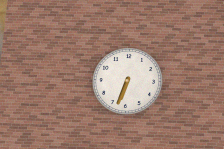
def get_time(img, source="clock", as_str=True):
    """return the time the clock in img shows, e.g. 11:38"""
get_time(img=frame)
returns 6:33
